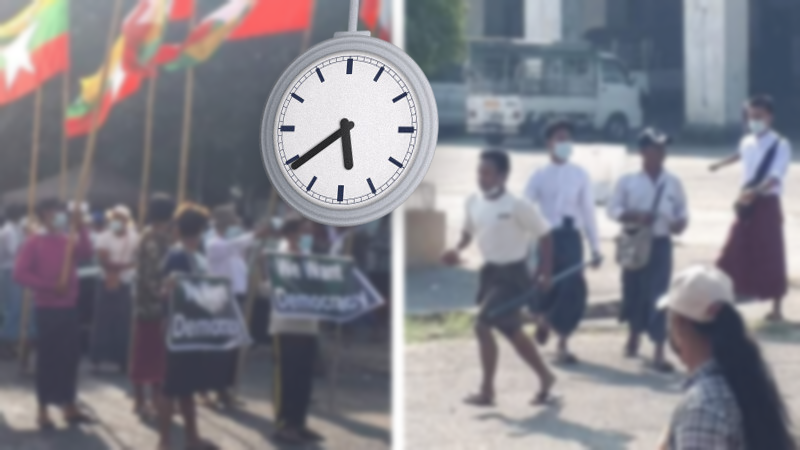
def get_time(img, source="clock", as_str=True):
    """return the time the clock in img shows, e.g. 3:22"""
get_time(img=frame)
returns 5:39
